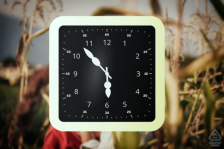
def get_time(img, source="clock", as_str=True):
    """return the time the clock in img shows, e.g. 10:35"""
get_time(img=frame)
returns 5:53
